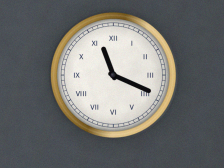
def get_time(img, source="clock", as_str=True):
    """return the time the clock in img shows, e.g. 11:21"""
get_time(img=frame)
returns 11:19
